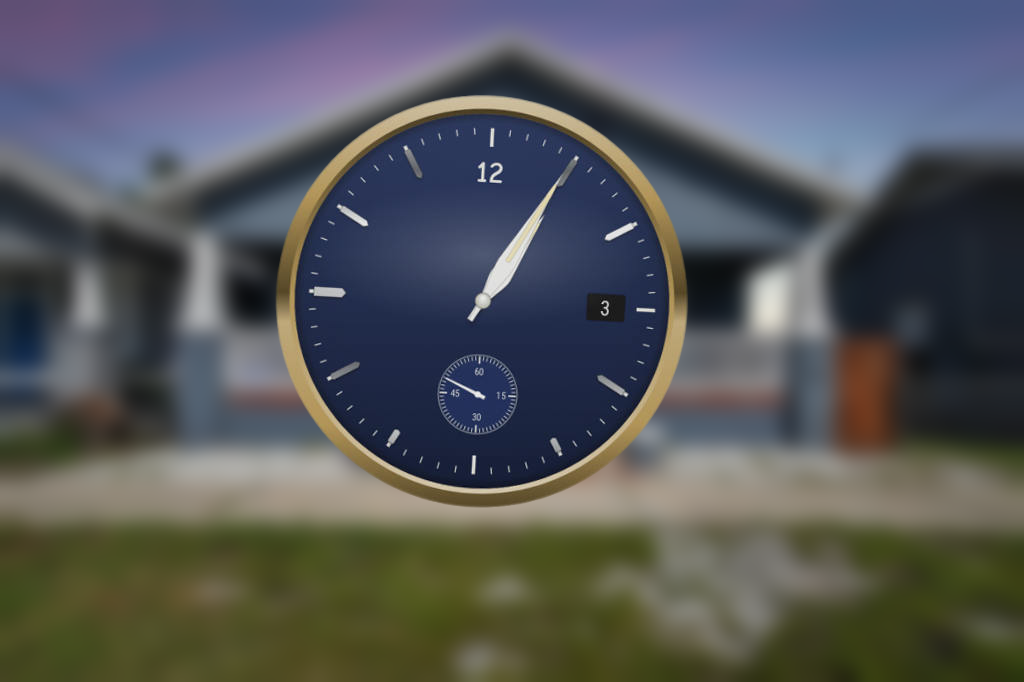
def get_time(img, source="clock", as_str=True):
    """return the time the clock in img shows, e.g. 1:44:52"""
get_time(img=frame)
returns 1:04:49
